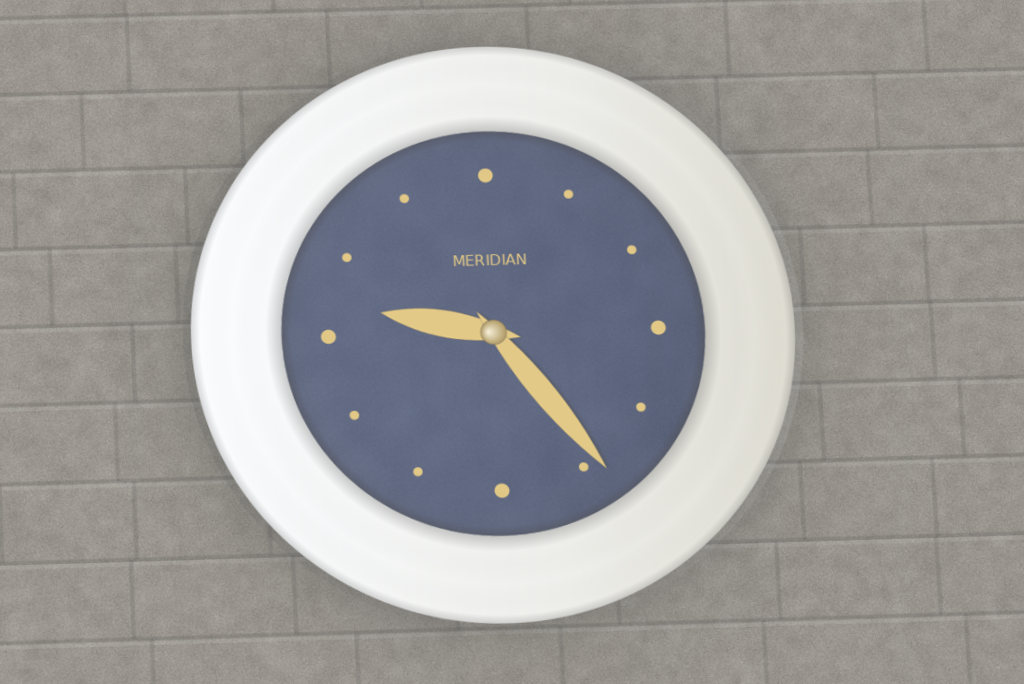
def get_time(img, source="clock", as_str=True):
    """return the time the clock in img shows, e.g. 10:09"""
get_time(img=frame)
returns 9:24
